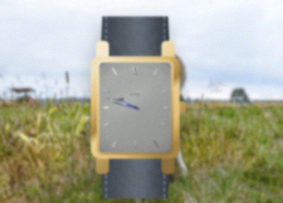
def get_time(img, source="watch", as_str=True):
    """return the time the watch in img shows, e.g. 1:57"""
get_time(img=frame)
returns 9:48
